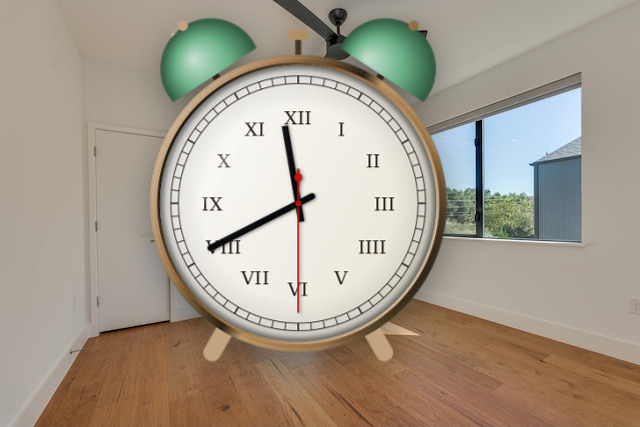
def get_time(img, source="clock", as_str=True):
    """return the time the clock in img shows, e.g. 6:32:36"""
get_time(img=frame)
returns 11:40:30
